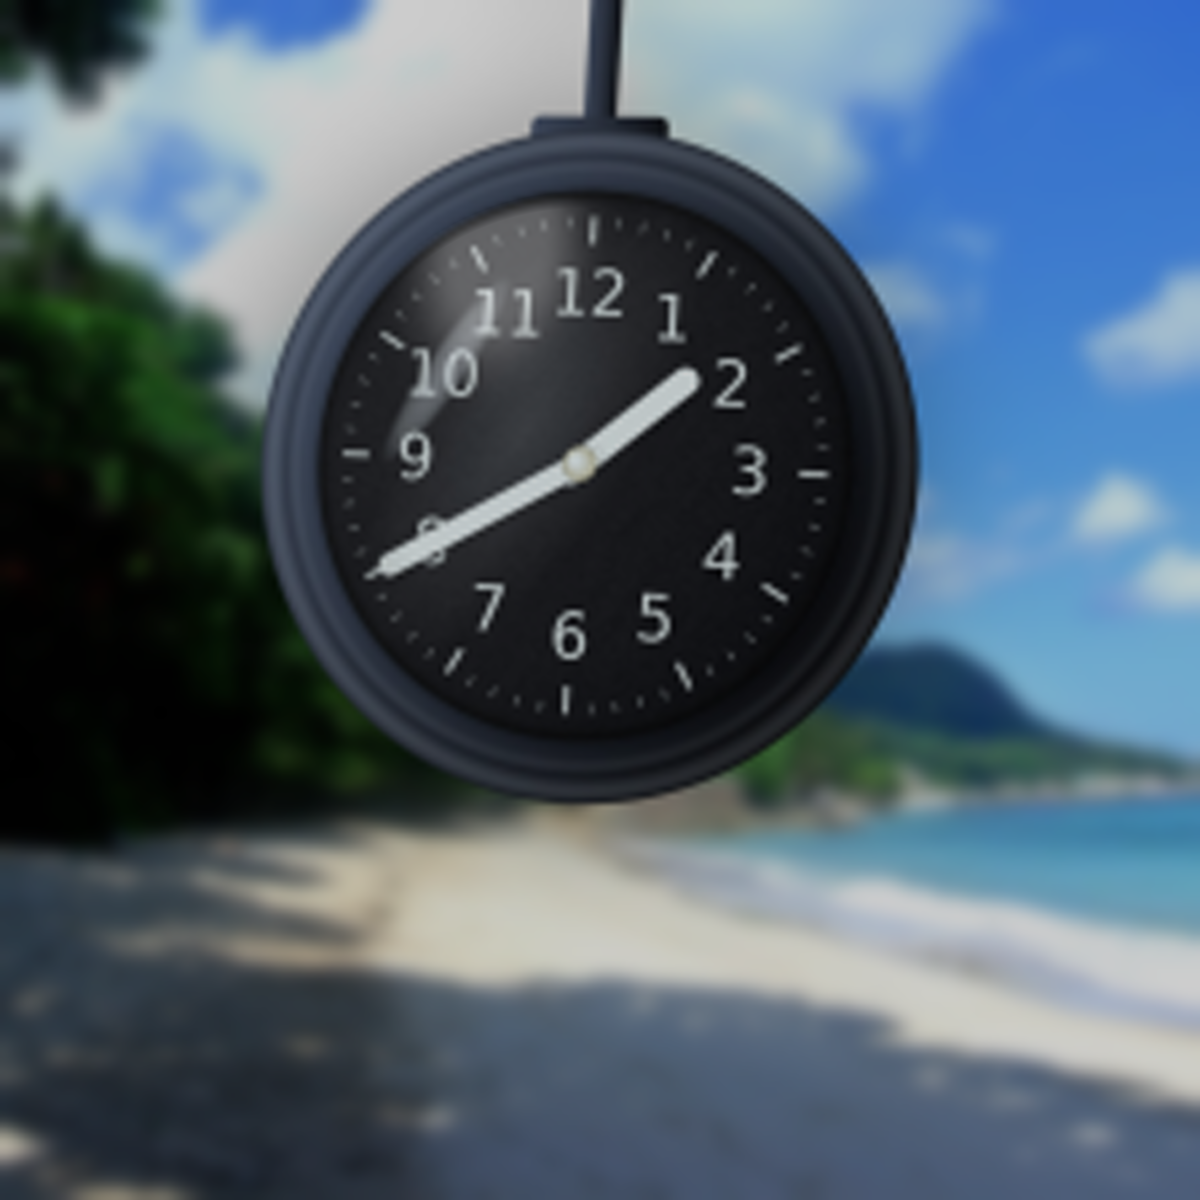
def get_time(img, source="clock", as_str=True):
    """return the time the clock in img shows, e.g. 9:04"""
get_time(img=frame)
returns 1:40
